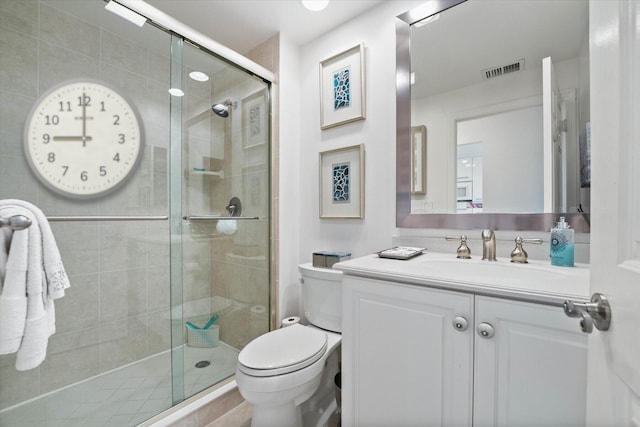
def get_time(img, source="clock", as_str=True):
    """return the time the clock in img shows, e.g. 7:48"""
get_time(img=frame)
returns 9:00
